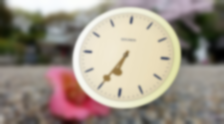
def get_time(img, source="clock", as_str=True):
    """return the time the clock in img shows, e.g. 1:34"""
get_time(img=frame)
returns 6:35
